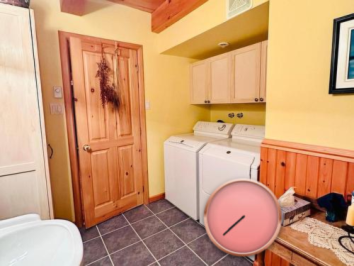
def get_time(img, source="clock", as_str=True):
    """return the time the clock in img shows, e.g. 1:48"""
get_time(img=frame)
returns 7:38
